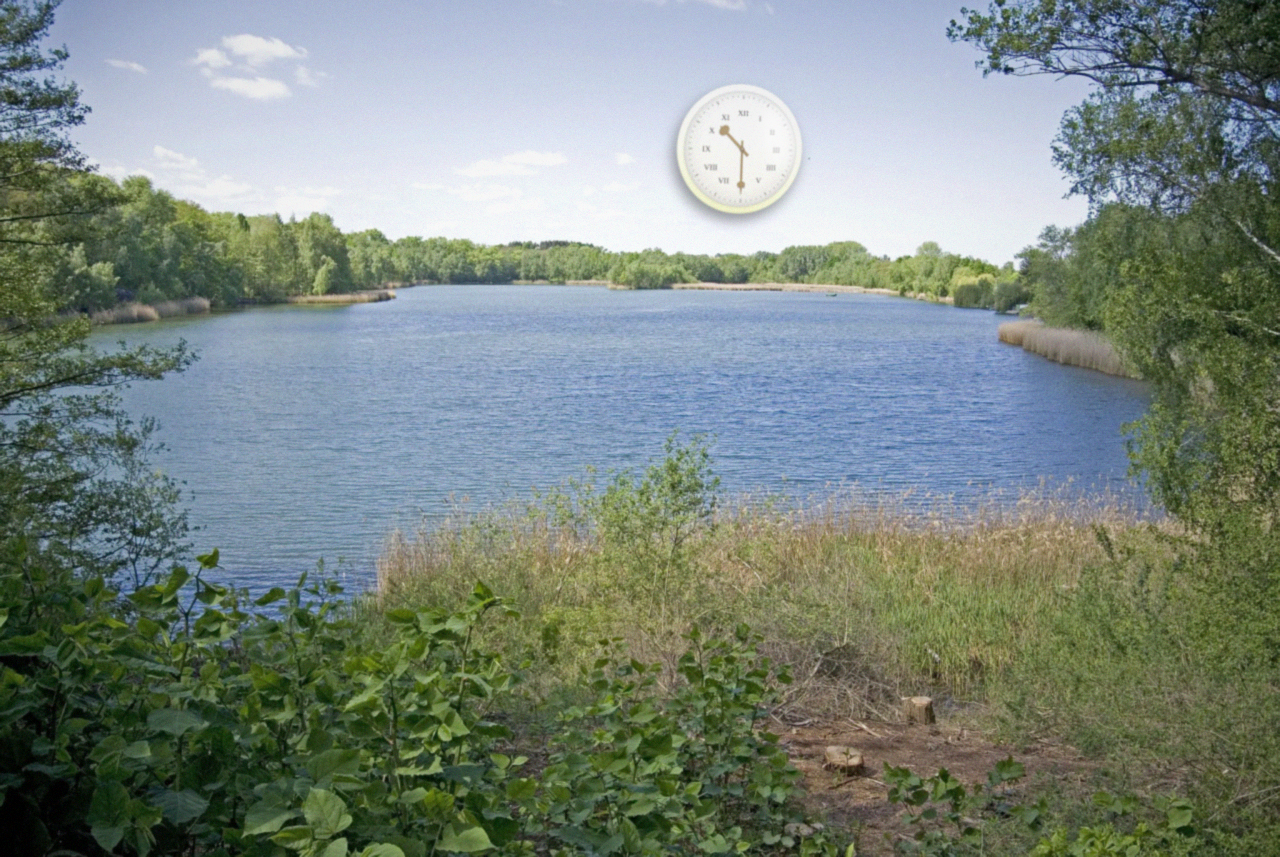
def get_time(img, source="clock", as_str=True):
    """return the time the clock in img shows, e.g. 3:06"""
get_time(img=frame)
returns 10:30
